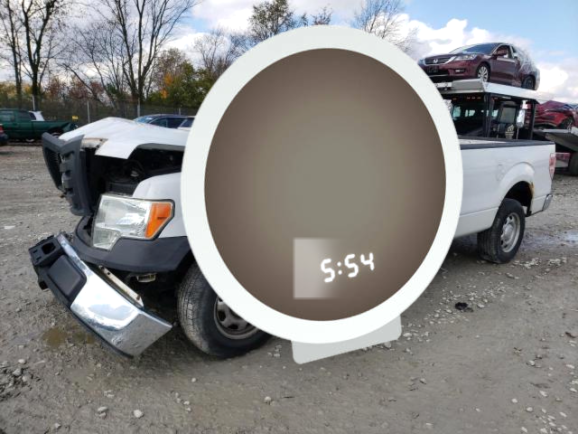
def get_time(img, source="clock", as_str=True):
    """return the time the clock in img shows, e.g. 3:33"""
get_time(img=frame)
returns 5:54
